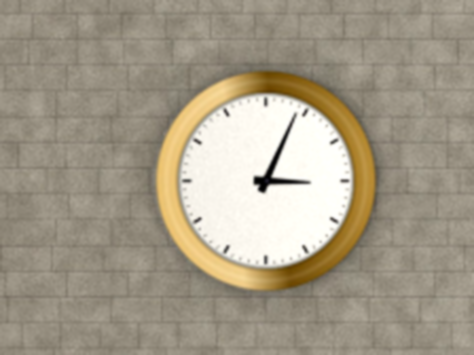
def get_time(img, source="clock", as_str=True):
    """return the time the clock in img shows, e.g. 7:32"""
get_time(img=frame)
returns 3:04
